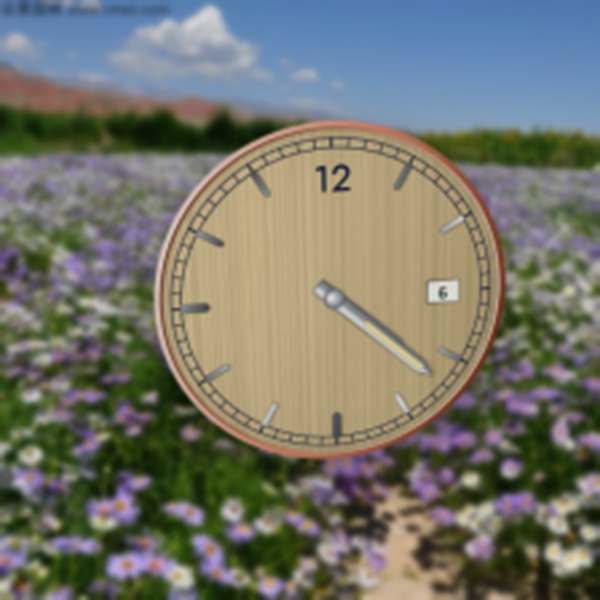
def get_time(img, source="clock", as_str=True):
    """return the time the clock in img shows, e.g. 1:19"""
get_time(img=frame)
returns 4:22
